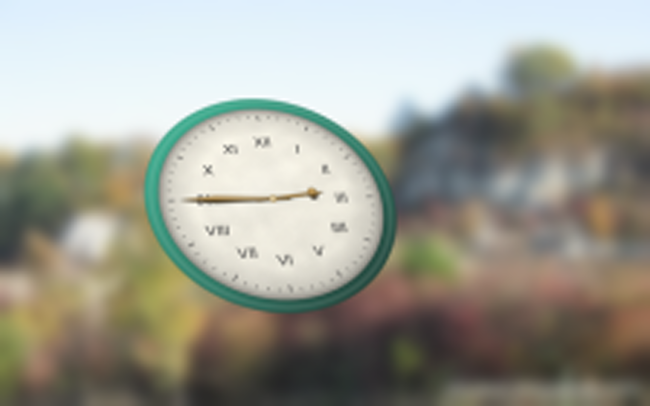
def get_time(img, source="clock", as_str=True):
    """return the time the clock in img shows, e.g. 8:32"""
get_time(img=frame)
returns 2:45
